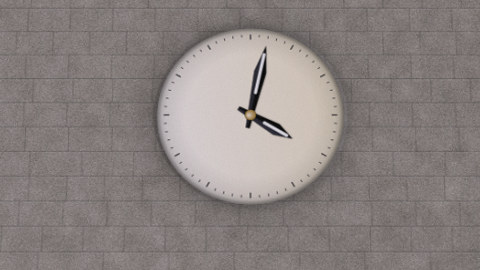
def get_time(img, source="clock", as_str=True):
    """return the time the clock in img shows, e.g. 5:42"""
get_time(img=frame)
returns 4:02
